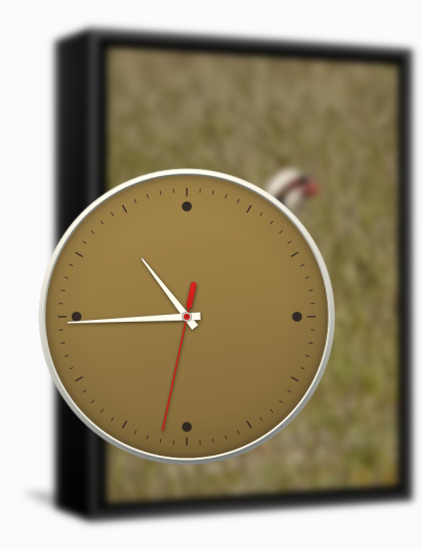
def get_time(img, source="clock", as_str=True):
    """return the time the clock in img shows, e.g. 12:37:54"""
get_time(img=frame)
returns 10:44:32
